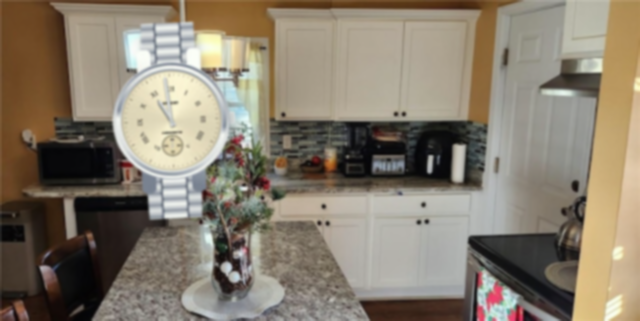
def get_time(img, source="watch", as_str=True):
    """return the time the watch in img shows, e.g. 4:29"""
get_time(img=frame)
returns 10:59
